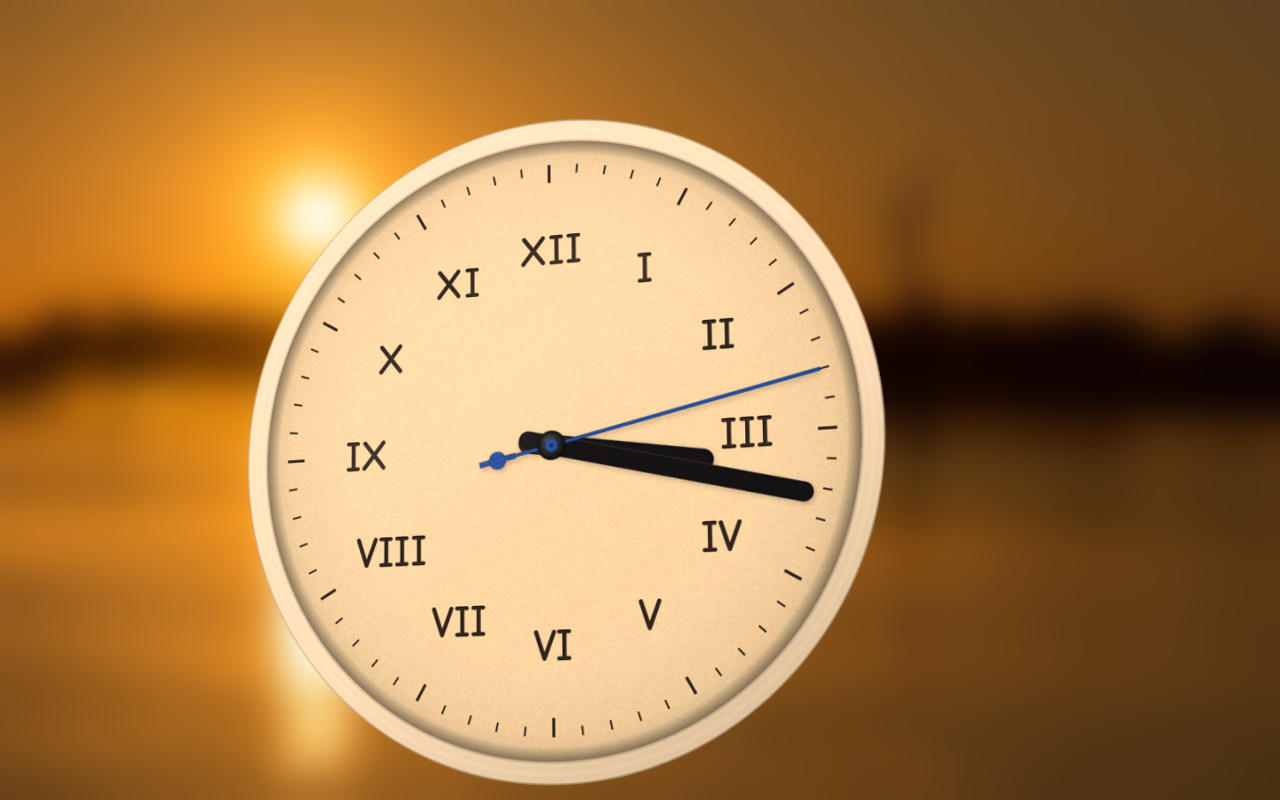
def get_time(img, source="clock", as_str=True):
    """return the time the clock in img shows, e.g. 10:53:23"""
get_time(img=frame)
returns 3:17:13
